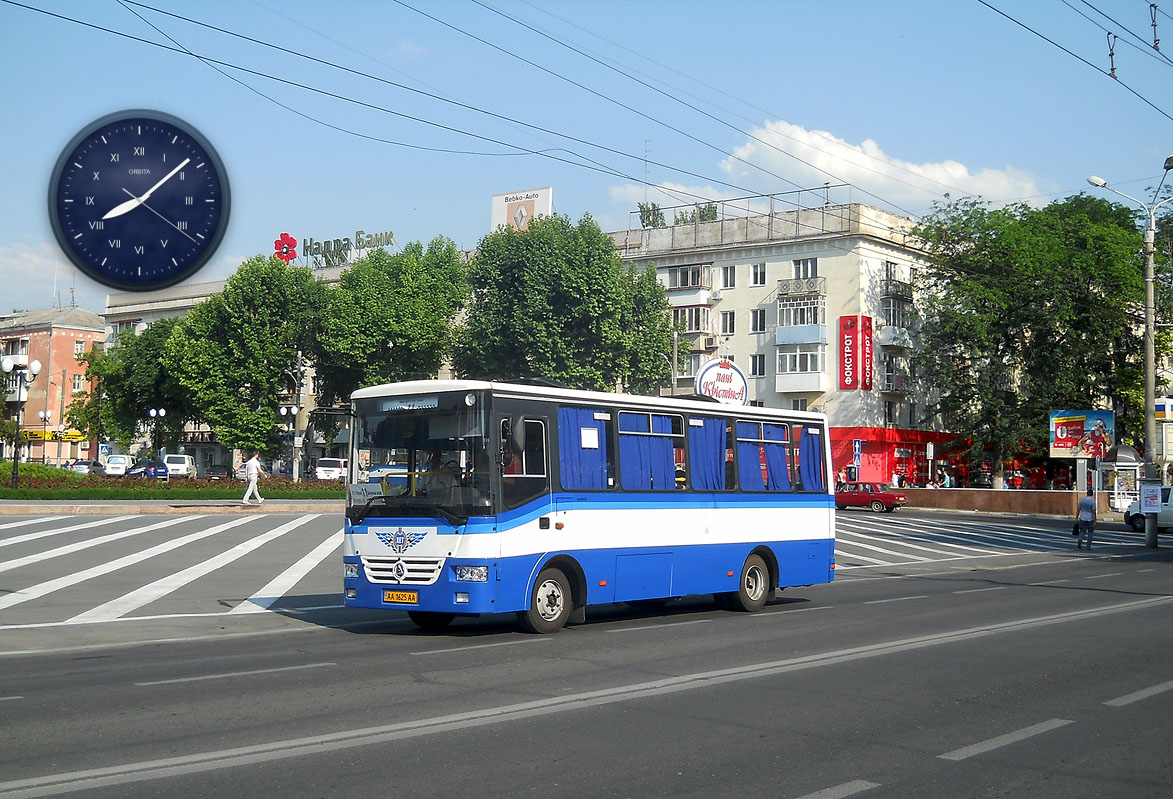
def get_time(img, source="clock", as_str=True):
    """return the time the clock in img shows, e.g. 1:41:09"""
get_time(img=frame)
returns 8:08:21
